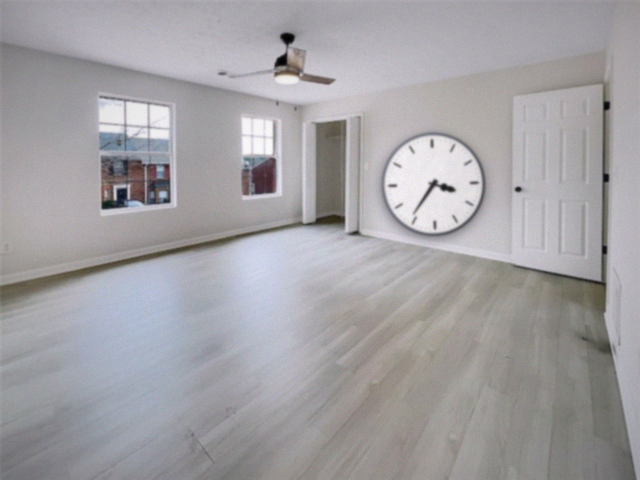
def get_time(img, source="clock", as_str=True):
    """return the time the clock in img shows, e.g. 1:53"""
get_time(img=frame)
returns 3:36
